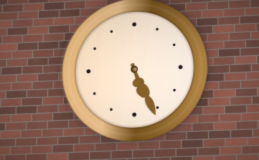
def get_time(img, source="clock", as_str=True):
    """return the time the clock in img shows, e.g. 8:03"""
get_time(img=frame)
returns 5:26
